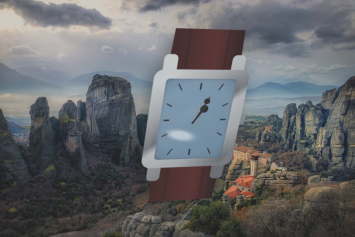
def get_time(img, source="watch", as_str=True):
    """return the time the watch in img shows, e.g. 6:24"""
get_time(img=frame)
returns 1:04
